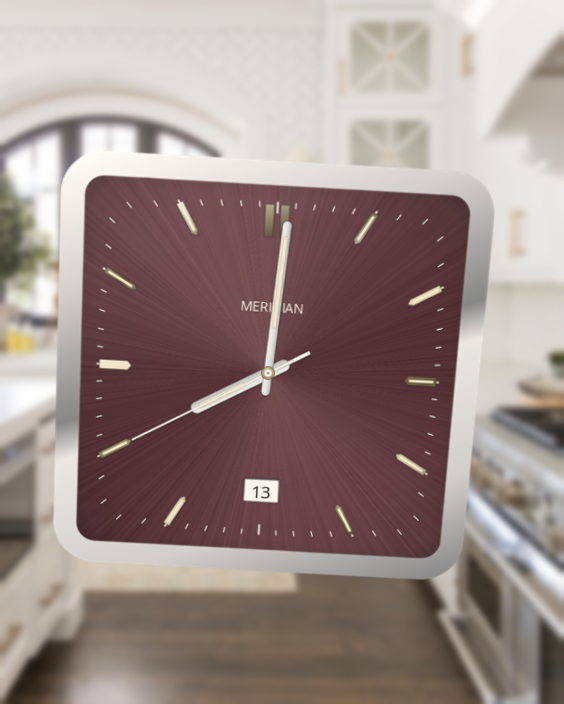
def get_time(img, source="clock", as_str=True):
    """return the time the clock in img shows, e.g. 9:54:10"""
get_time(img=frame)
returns 8:00:40
